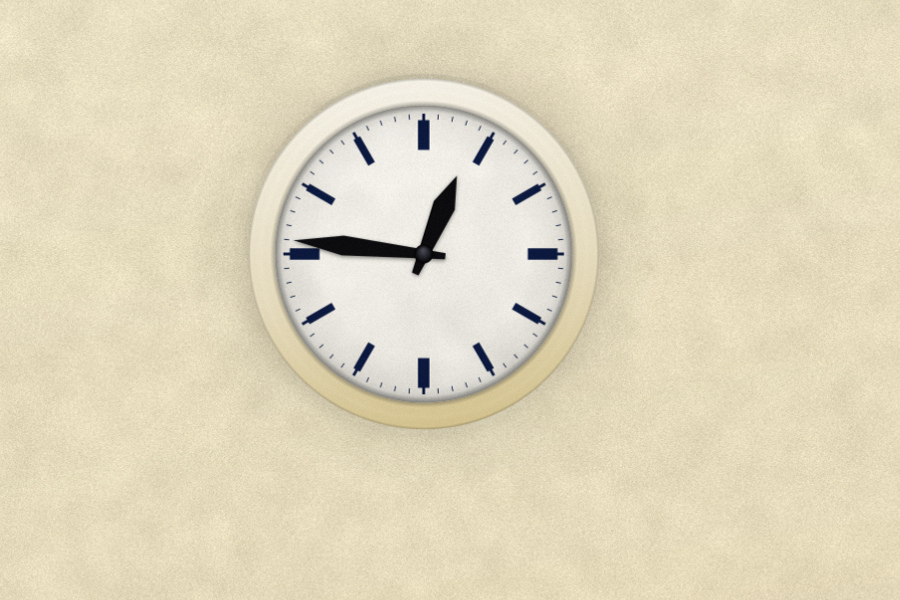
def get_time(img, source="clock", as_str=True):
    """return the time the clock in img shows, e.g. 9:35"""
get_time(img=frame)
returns 12:46
